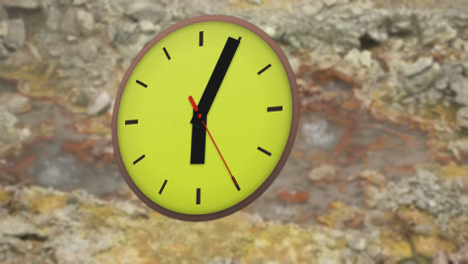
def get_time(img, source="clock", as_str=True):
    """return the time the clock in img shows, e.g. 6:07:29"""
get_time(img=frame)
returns 6:04:25
